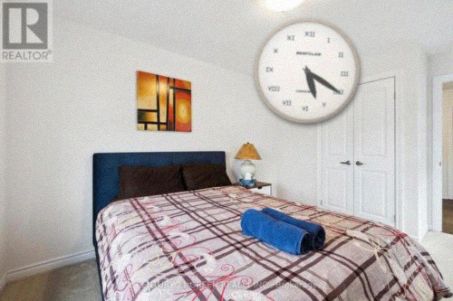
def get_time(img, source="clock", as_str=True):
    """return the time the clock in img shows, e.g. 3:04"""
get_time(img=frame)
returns 5:20
